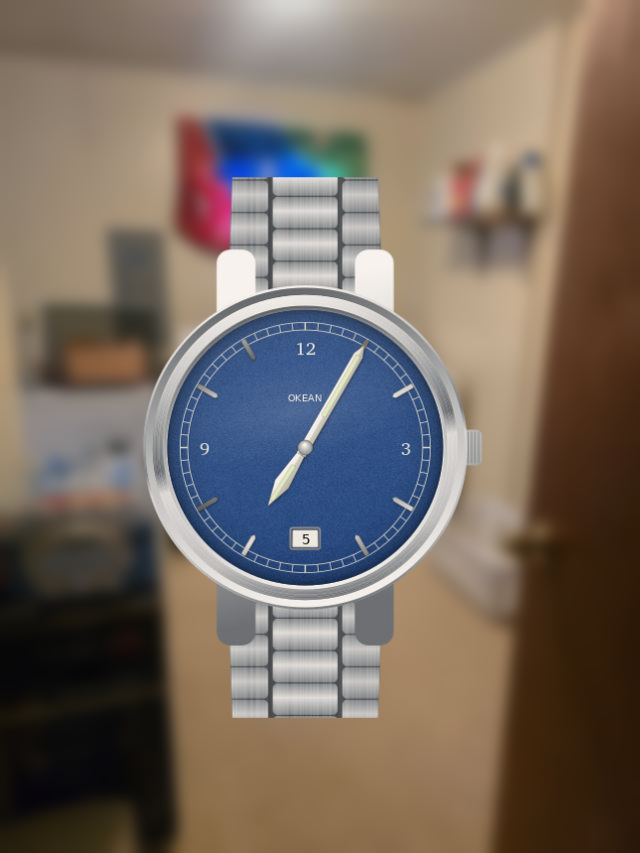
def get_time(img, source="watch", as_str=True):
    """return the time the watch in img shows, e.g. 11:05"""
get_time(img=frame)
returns 7:05
